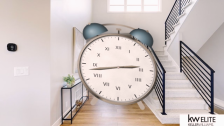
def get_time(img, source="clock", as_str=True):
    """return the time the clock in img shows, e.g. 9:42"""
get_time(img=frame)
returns 2:43
